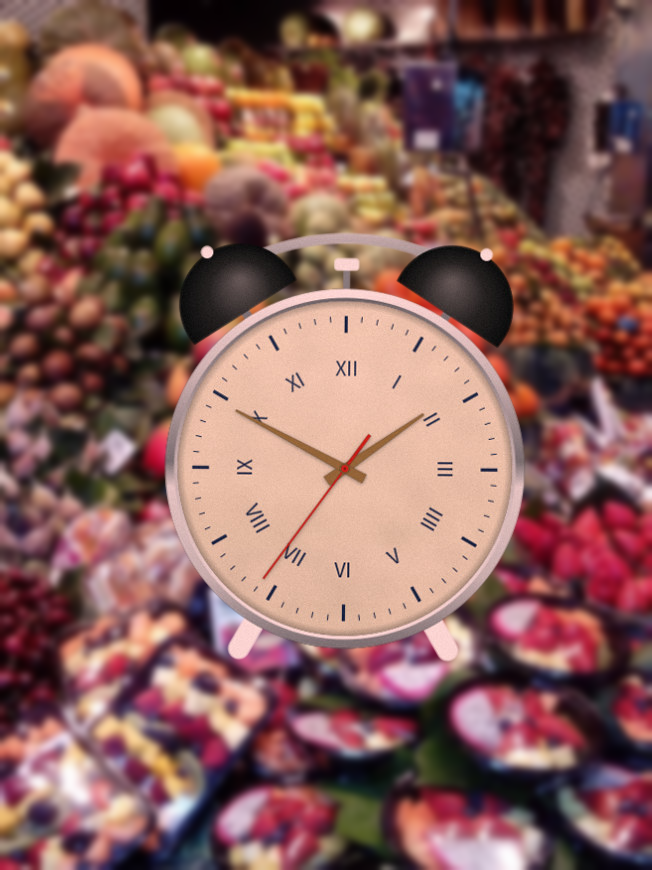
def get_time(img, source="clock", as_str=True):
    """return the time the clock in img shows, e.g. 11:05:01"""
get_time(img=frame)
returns 1:49:36
